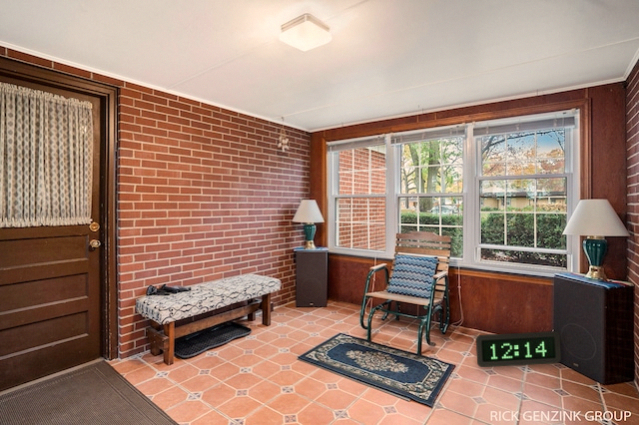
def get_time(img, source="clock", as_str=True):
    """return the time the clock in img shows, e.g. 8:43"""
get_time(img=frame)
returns 12:14
